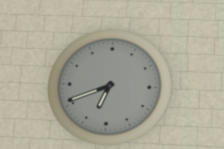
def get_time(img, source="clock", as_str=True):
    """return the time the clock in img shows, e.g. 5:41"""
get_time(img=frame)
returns 6:41
